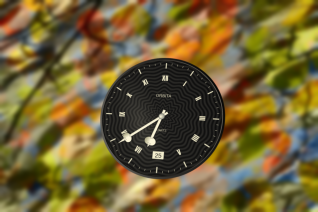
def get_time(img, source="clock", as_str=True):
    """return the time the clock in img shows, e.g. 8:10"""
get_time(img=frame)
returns 6:39
